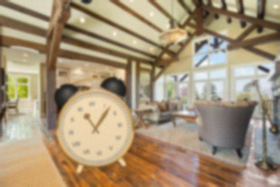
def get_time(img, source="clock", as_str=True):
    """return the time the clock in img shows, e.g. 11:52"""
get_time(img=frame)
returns 11:07
